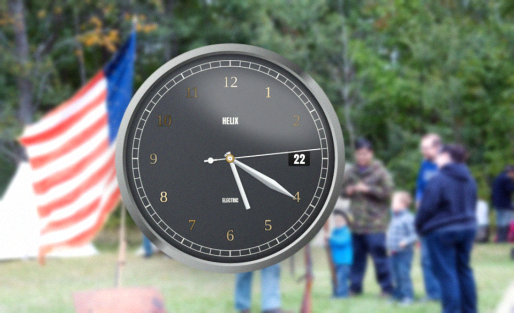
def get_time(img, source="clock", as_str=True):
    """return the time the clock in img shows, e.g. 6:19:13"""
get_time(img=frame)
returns 5:20:14
